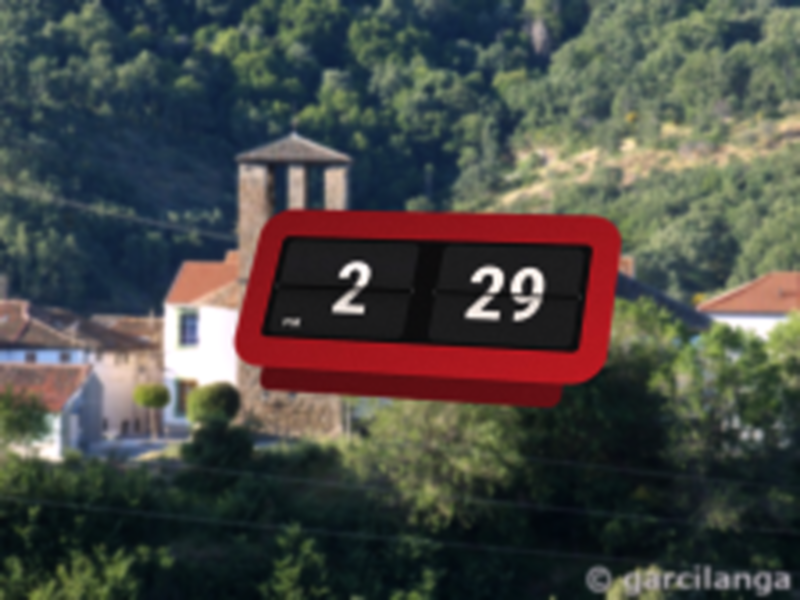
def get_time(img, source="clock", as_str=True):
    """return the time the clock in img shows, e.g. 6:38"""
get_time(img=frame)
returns 2:29
